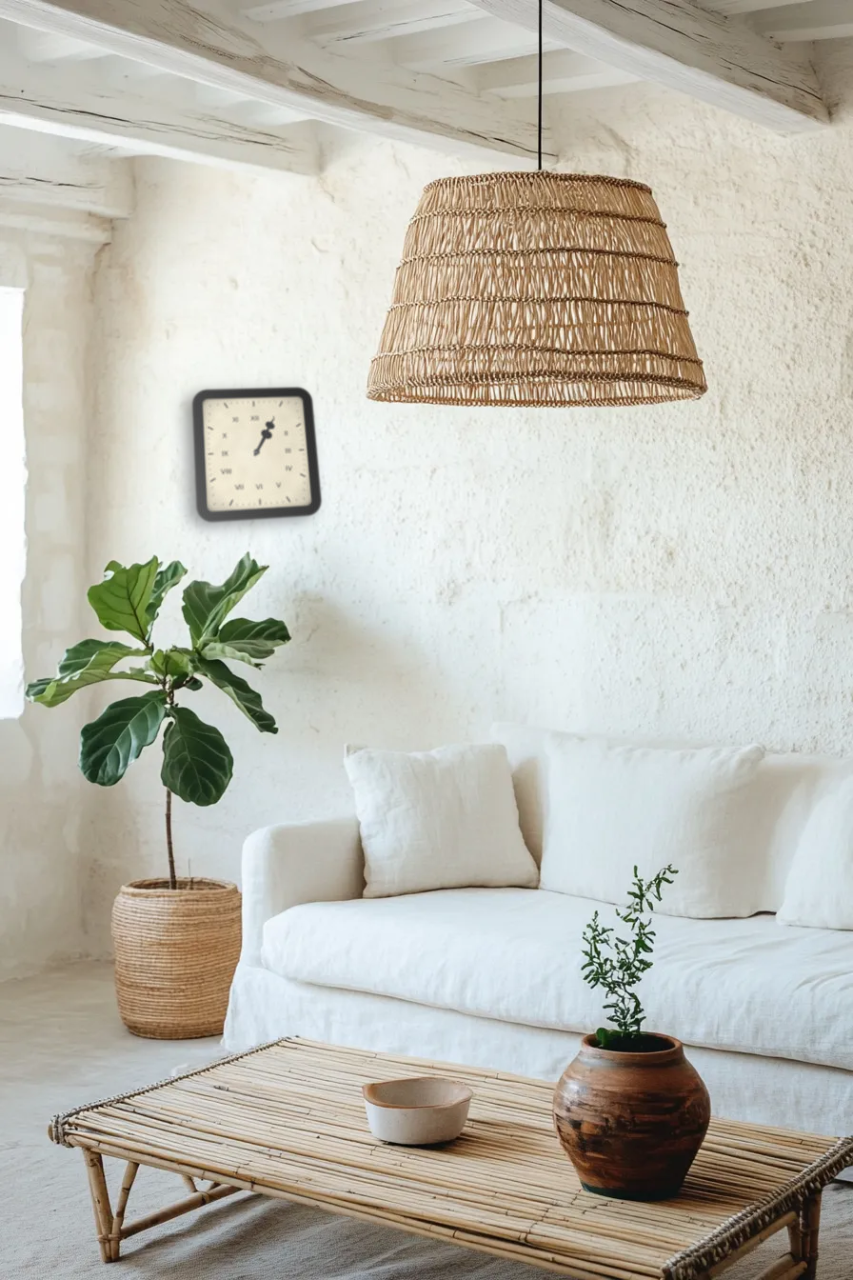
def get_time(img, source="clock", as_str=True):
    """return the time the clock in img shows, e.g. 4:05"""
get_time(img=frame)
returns 1:05
